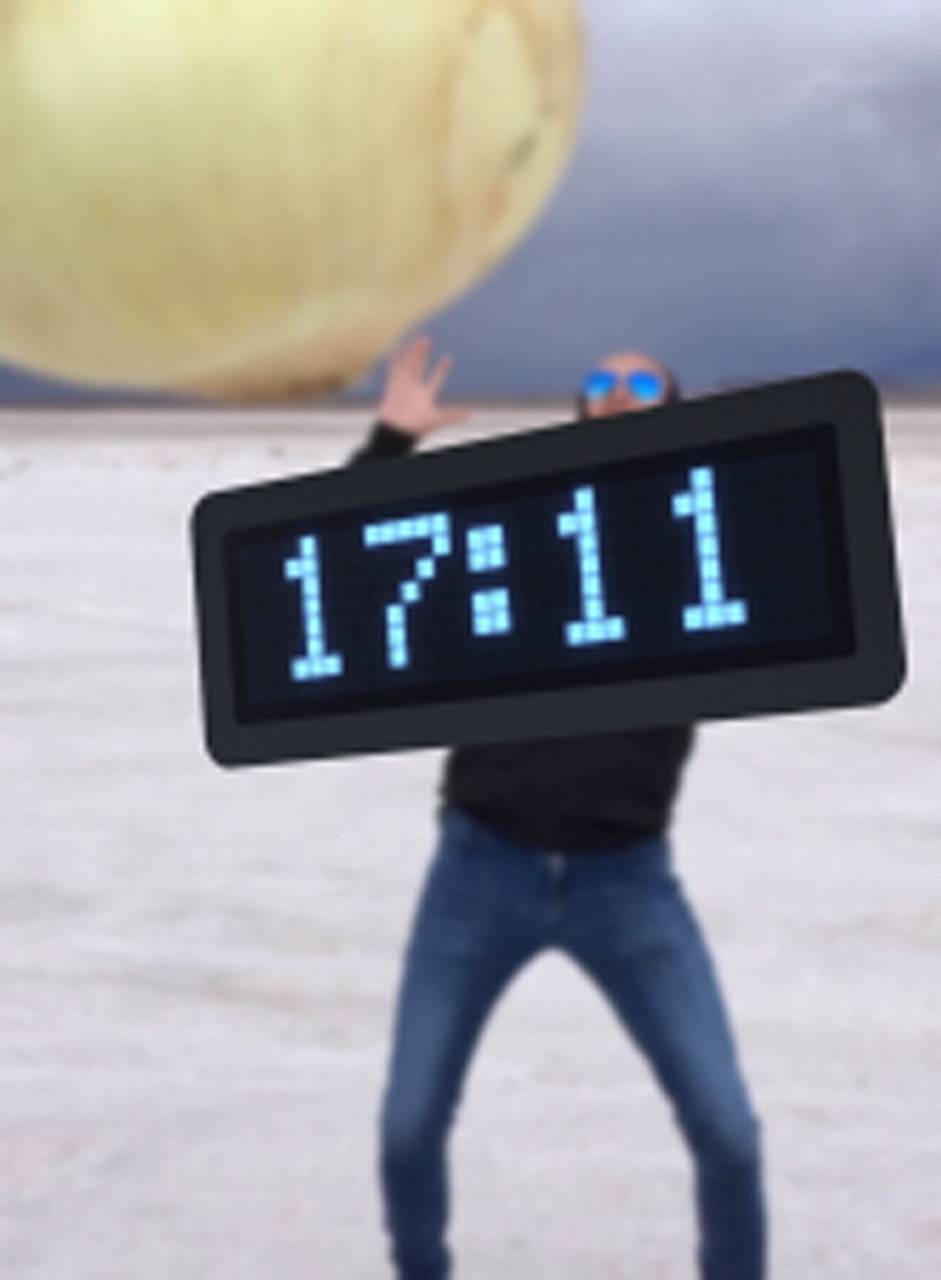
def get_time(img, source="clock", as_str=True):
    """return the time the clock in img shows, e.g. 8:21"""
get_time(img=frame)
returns 17:11
